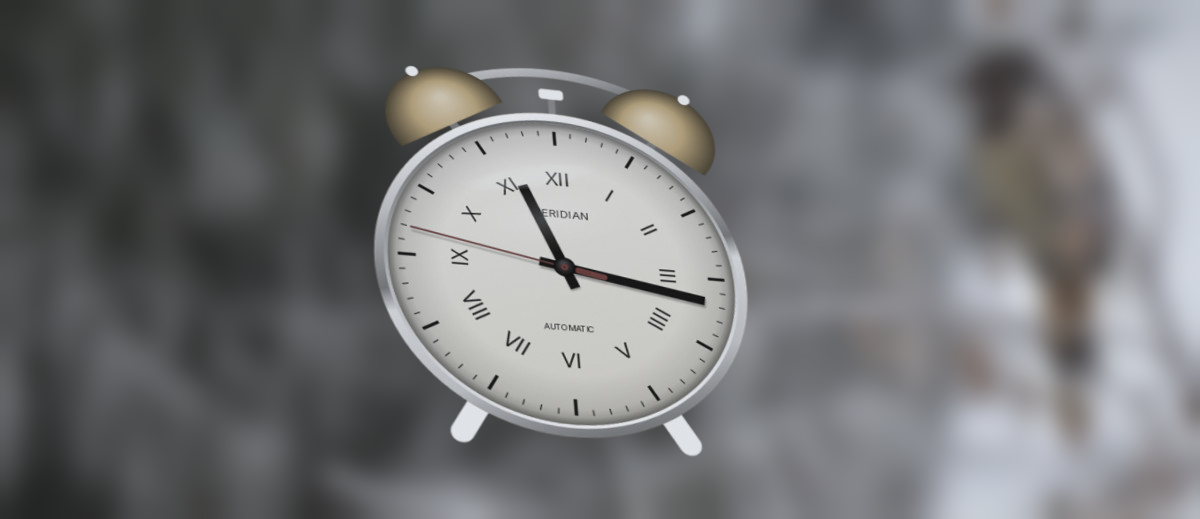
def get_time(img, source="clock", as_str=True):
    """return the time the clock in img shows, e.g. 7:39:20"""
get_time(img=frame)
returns 11:16:47
